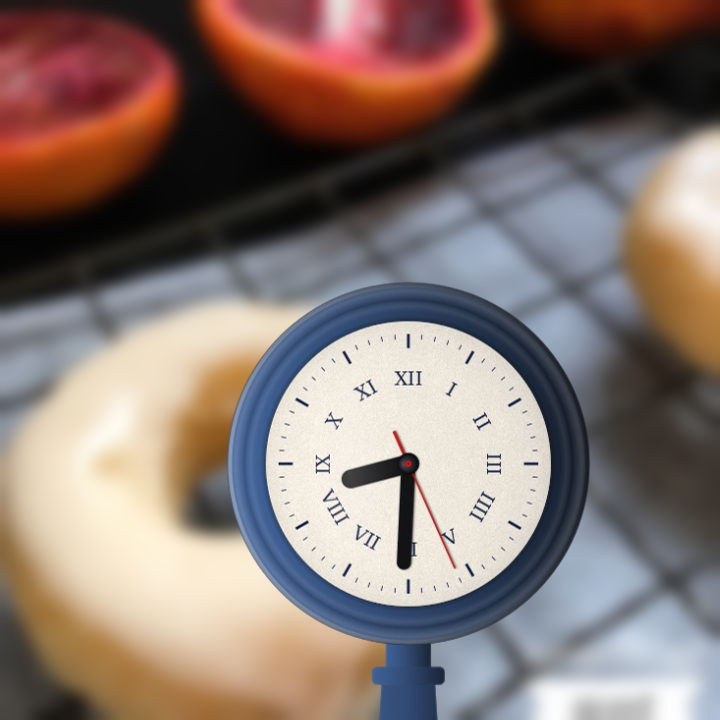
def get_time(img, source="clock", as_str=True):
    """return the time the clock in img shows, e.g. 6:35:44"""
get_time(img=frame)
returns 8:30:26
